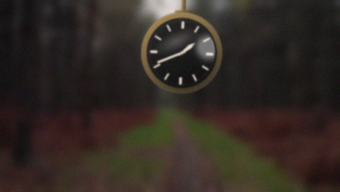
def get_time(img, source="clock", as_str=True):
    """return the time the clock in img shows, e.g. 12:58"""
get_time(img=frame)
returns 1:41
